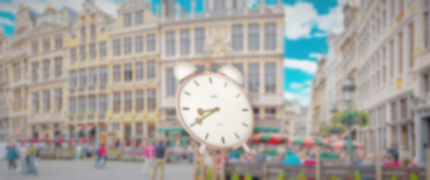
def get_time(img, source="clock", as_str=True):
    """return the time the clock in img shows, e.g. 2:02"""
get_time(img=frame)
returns 8:40
